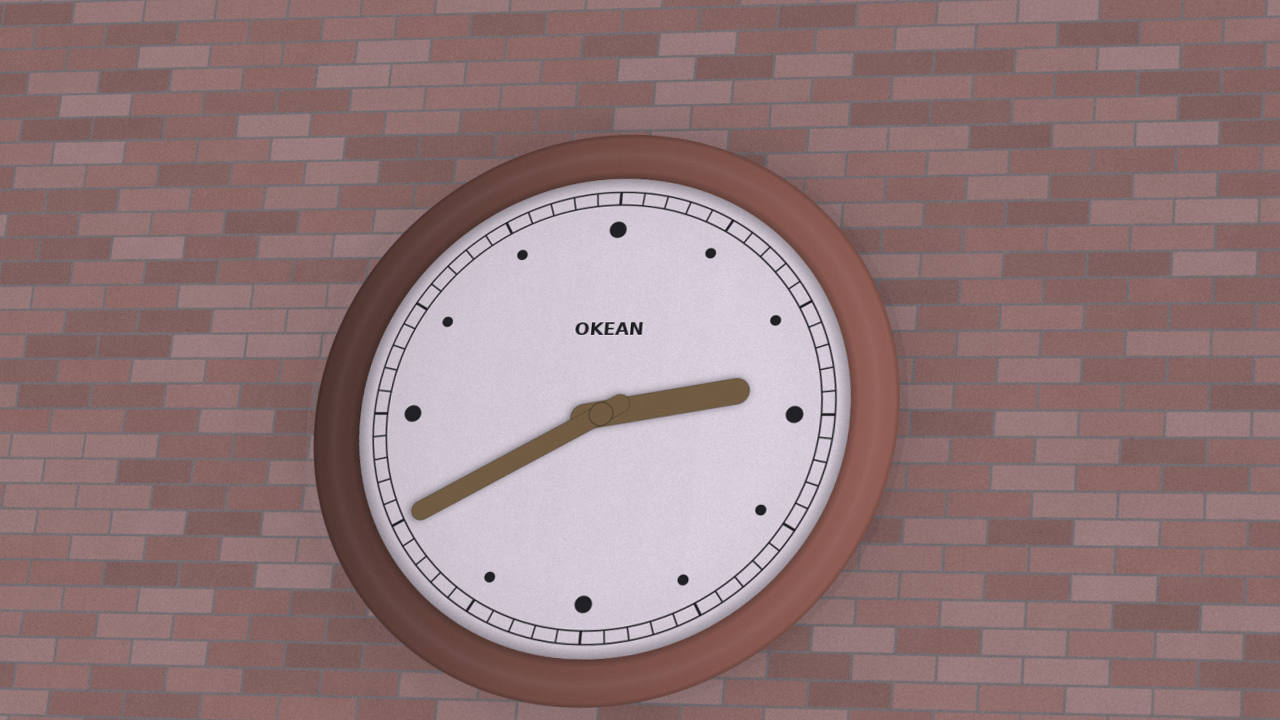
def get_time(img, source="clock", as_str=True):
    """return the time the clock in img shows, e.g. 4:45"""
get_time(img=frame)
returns 2:40
